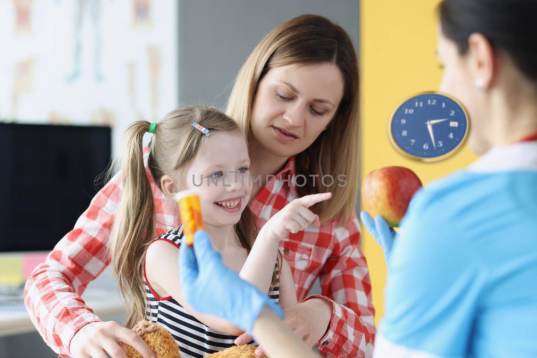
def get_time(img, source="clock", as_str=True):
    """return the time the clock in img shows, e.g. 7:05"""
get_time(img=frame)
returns 2:27
